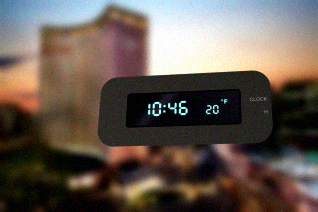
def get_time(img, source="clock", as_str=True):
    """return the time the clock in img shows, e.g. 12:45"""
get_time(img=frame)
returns 10:46
